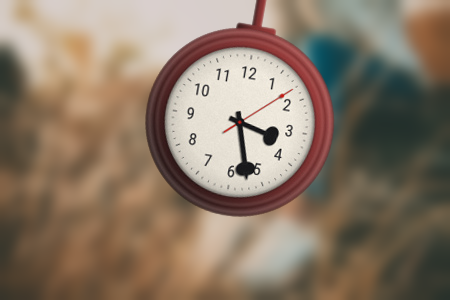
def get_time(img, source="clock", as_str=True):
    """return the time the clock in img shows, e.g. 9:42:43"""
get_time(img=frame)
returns 3:27:08
